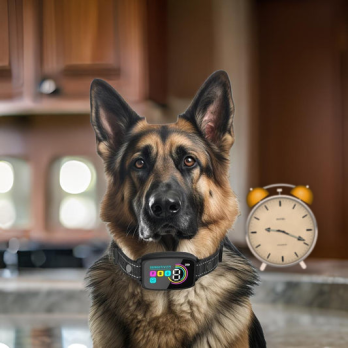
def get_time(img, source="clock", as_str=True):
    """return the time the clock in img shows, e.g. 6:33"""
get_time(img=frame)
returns 9:19
